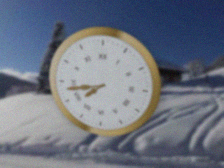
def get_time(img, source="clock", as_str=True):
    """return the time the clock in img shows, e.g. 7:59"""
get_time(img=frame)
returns 7:43
